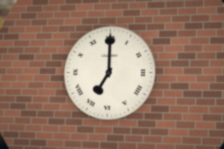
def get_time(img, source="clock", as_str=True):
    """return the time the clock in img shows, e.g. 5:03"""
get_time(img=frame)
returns 7:00
